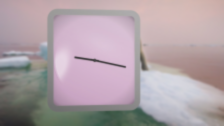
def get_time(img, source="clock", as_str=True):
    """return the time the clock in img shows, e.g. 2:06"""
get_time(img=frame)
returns 9:17
